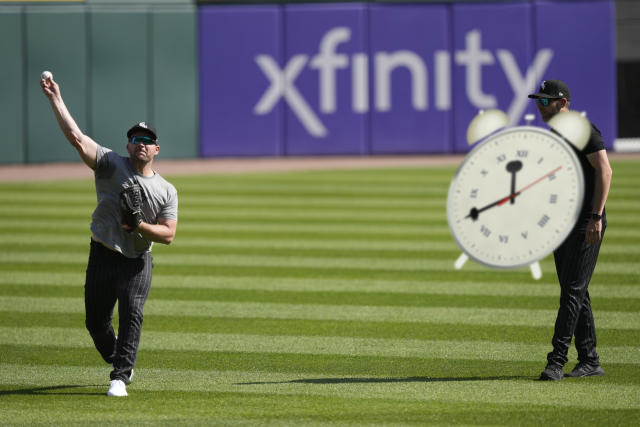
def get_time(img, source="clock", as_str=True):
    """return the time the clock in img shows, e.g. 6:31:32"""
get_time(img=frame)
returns 11:40:09
